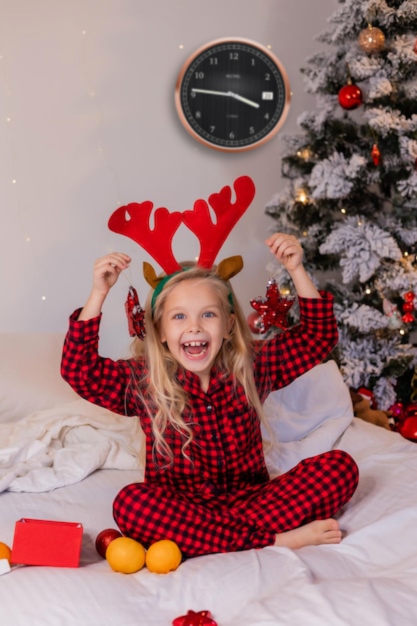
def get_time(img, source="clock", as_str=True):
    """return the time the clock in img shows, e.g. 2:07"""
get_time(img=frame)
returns 3:46
